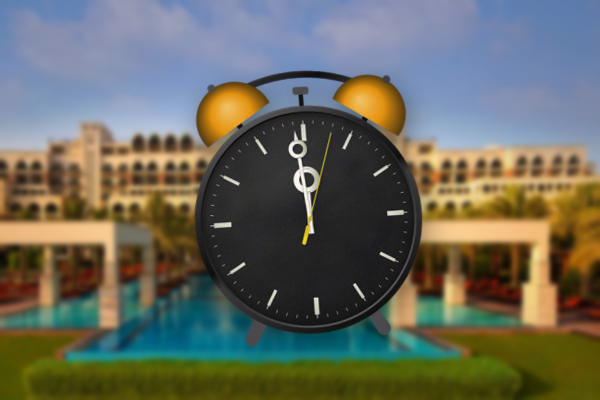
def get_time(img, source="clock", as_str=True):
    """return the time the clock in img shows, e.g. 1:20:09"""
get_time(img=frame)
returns 11:59:03
